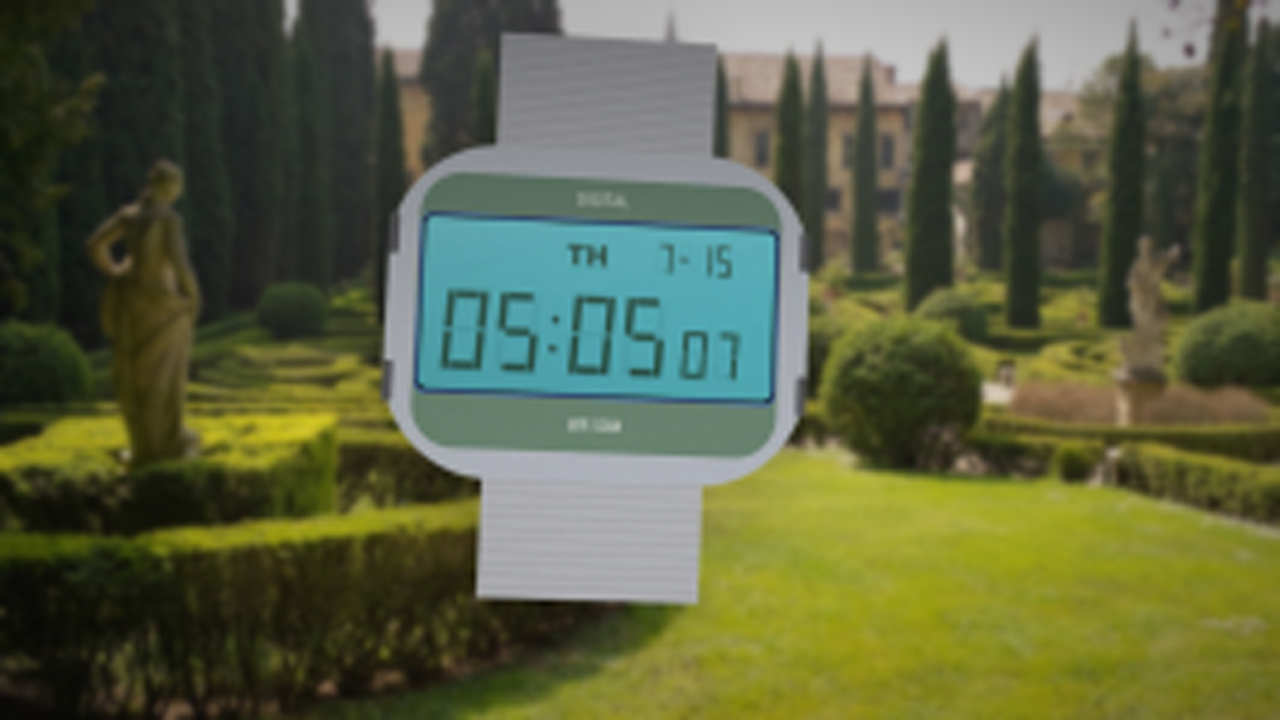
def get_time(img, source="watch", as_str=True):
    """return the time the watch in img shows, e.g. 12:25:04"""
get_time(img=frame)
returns 5:05:07
